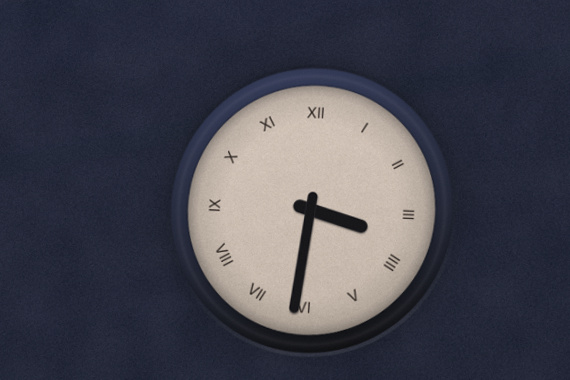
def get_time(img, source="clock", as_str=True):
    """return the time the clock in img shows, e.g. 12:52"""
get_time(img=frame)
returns 3:31
